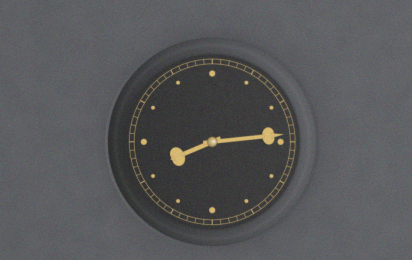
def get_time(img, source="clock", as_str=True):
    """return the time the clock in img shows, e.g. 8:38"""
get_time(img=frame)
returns 8:14
